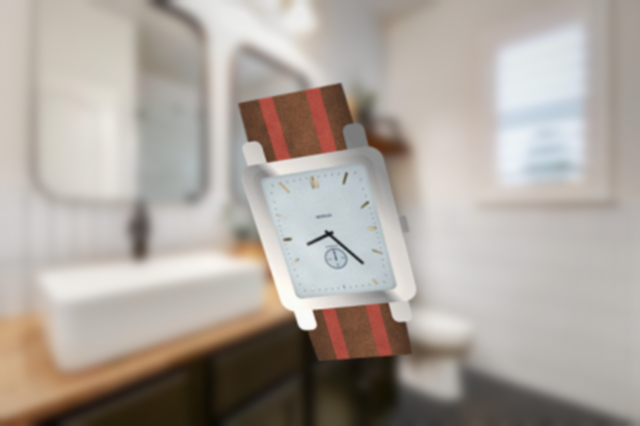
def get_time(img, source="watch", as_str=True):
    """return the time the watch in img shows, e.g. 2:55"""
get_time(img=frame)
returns 8:24
